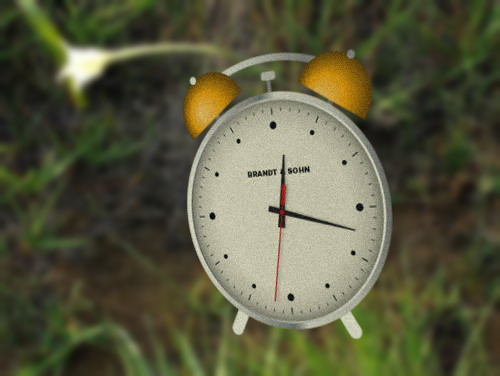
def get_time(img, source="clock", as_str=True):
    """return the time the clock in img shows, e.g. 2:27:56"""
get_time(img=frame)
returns 12:17:32
